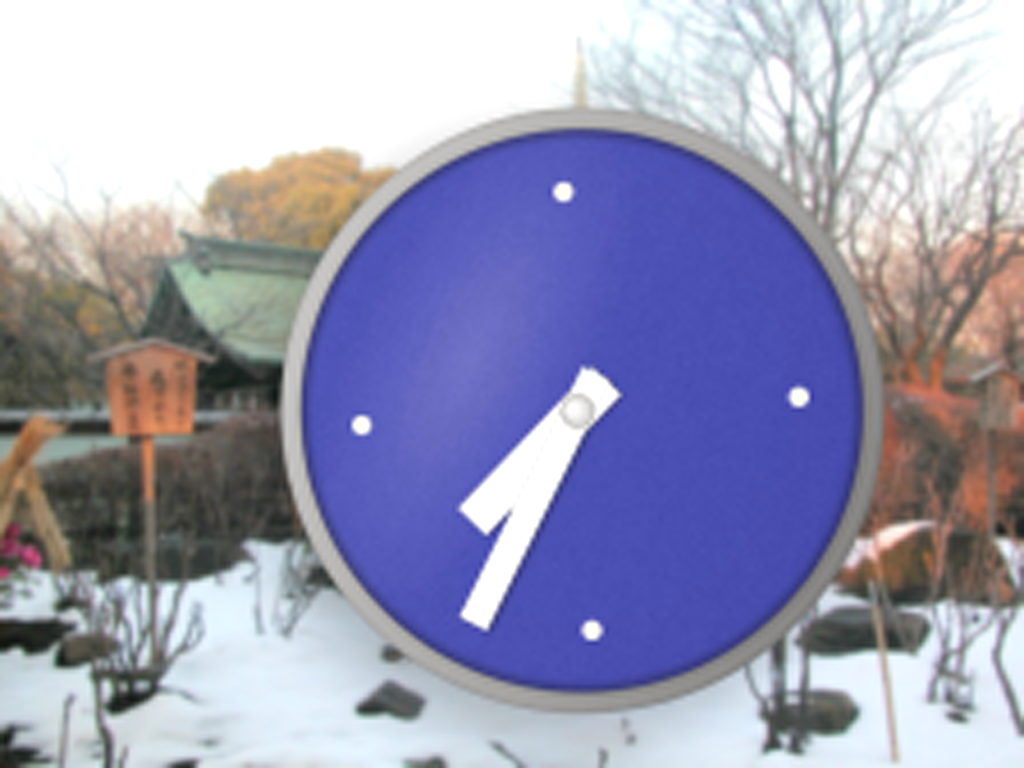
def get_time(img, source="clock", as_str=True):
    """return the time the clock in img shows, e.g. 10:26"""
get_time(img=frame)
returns 7:35
